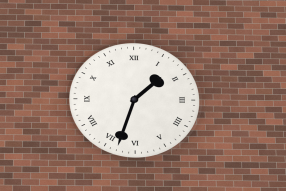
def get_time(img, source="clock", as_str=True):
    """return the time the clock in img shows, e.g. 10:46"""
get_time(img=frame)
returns 1:33
